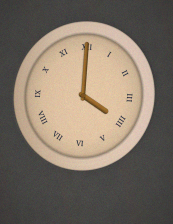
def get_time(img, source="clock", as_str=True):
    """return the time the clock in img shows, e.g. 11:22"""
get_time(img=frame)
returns 4:00
